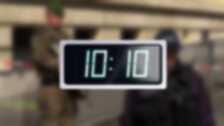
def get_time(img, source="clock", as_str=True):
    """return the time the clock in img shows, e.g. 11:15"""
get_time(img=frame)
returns 10:10
